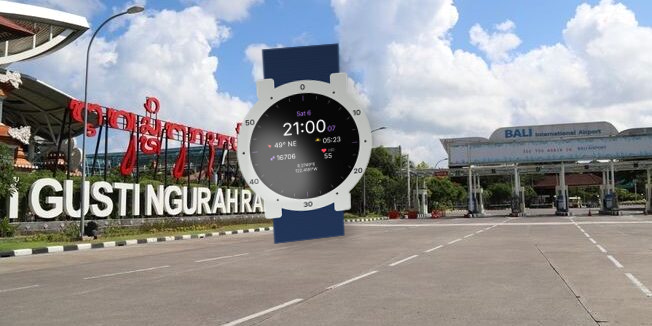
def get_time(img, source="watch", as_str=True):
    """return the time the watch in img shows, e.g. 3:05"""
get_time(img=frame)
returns 21:00
